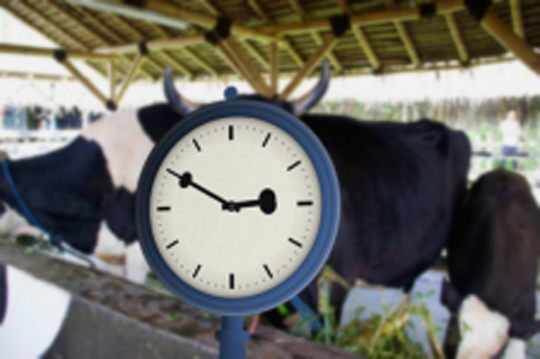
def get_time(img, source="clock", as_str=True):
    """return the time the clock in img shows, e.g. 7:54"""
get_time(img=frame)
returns 2:50
